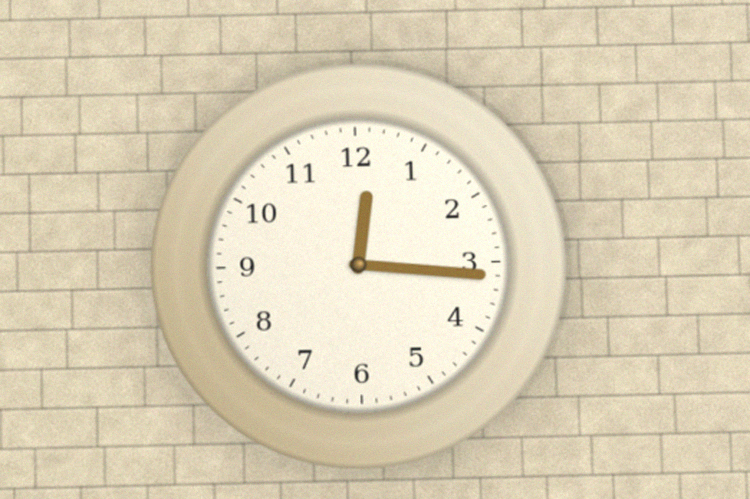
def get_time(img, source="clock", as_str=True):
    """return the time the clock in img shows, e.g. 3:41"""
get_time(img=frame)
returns 12:16
